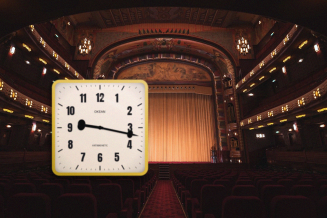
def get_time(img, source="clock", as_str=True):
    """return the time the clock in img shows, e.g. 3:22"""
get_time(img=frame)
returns 9:17
